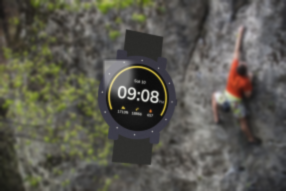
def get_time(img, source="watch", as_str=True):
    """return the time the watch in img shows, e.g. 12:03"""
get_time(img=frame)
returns 9:08
